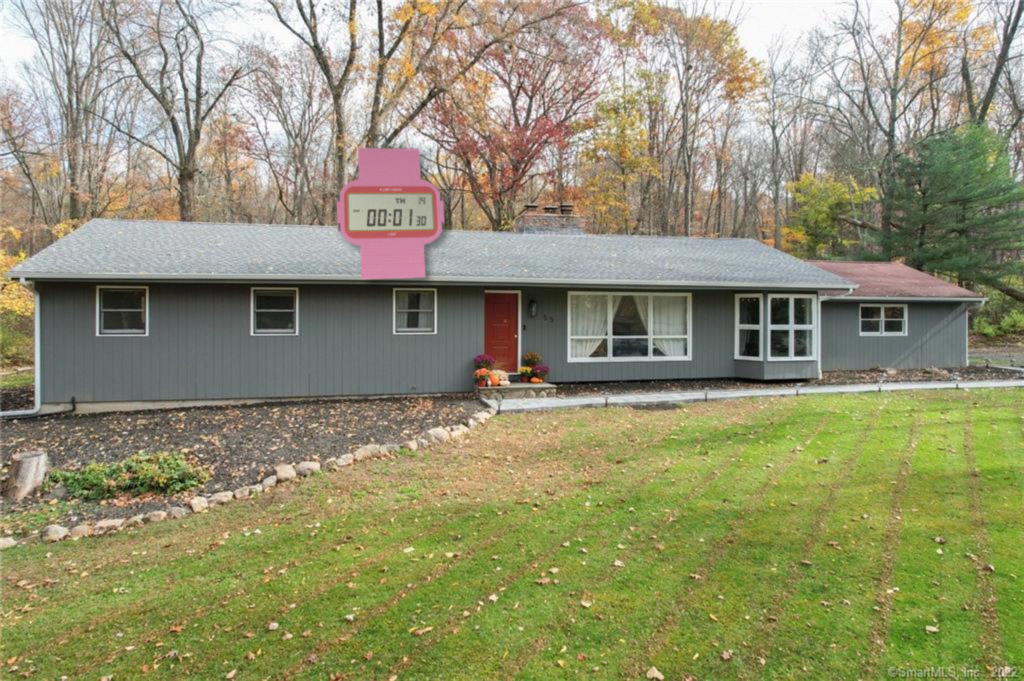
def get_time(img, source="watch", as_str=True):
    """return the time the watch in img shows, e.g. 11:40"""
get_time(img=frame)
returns 0:01
